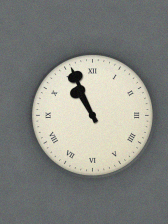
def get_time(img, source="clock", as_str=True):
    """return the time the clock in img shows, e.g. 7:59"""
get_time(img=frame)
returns 10:56
